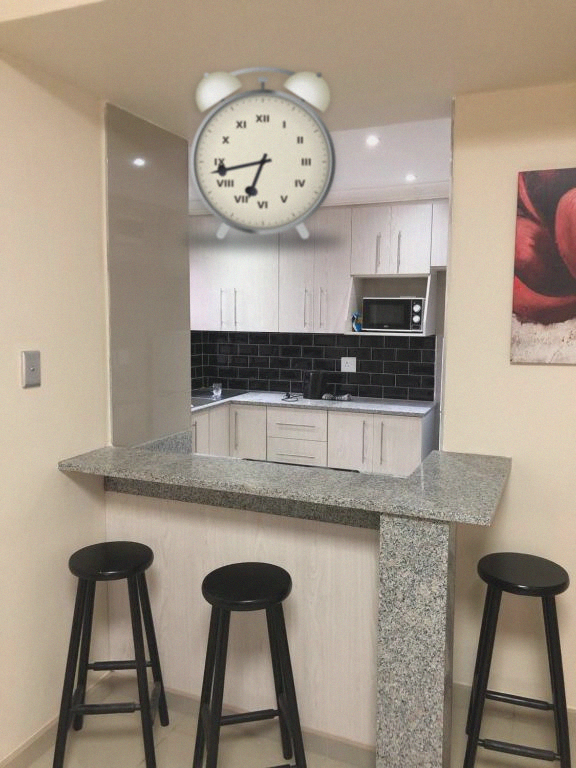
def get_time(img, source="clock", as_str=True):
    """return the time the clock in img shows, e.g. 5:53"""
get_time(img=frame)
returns 6:43
